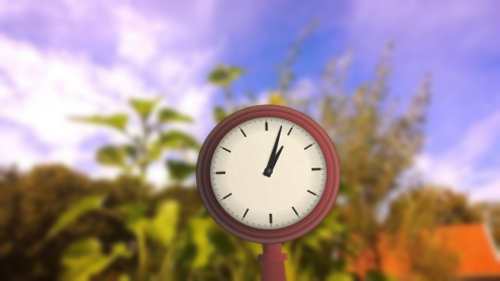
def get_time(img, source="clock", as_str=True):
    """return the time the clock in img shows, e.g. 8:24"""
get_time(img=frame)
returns 1:03
